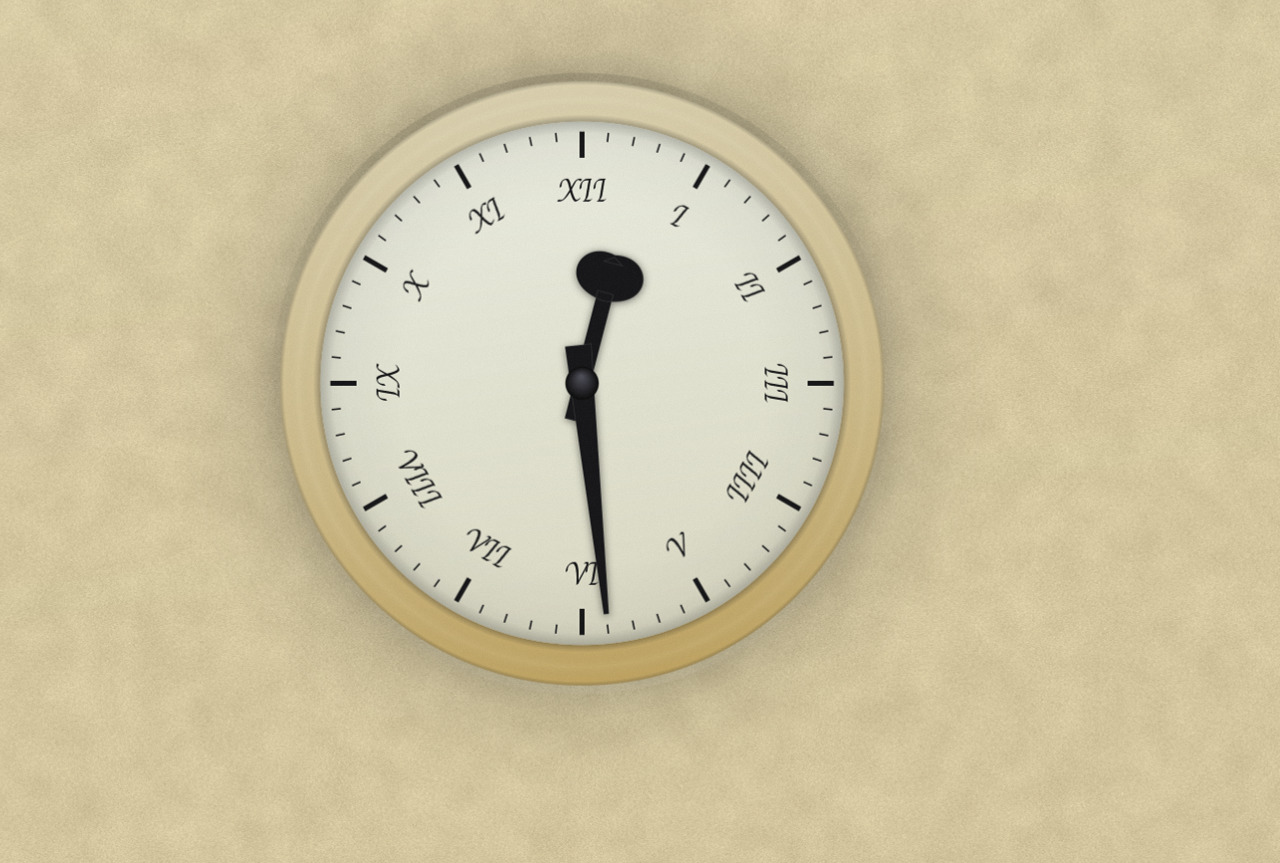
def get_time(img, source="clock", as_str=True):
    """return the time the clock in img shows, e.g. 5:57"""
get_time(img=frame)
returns 12:29
